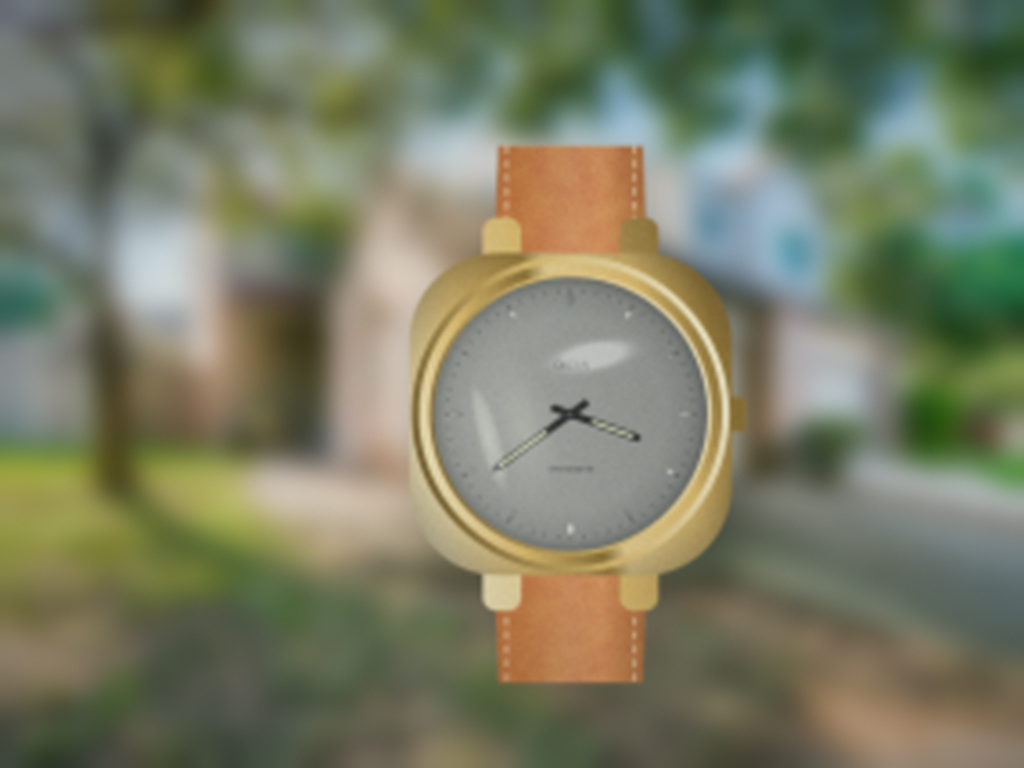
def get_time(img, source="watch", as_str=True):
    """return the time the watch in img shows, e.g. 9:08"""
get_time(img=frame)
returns 3:39
